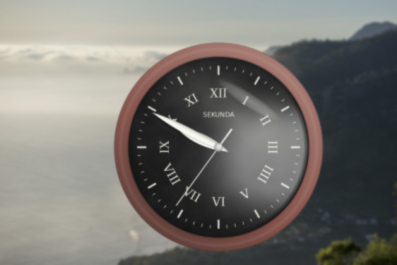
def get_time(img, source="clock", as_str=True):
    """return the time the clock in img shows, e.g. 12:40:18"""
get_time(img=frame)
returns 9:49:36
